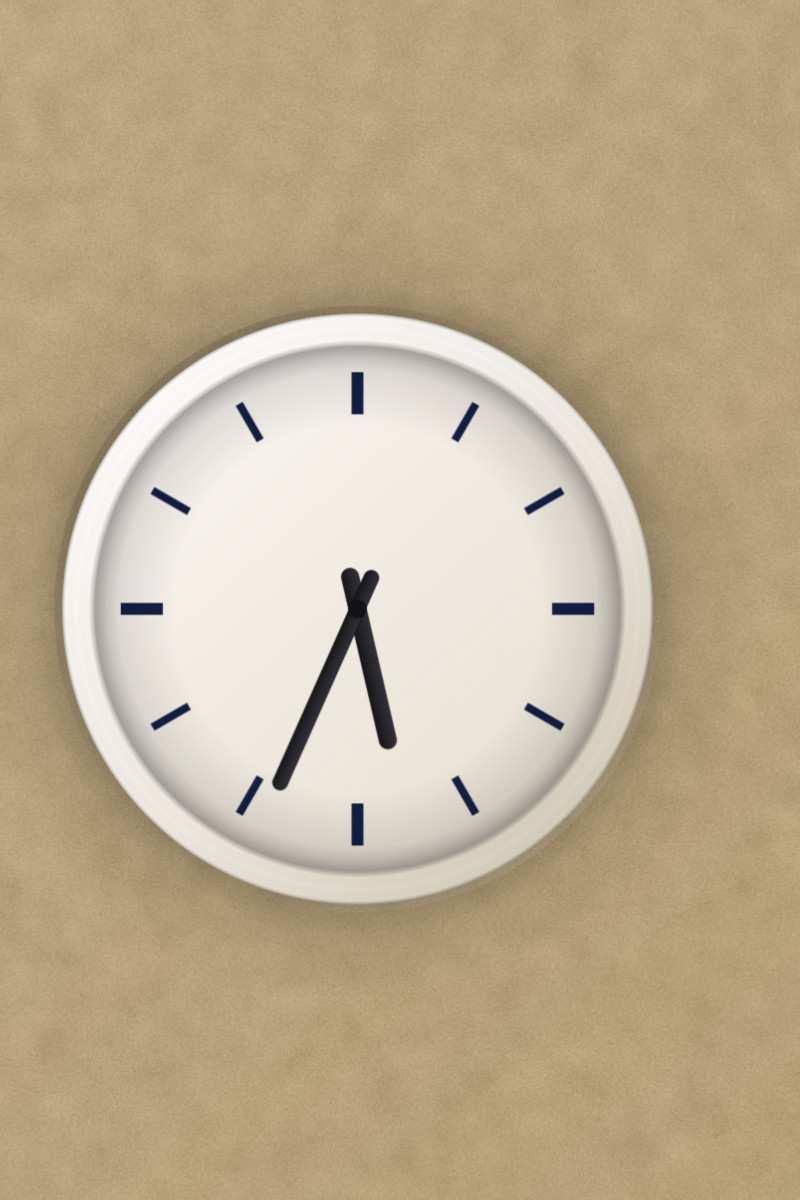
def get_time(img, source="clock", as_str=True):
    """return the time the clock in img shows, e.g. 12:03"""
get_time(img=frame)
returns 5:34
